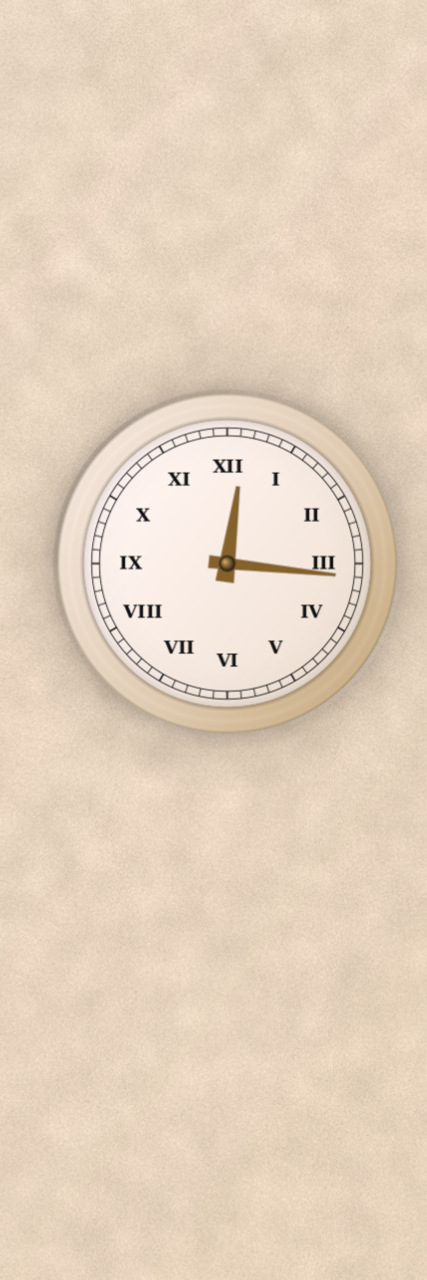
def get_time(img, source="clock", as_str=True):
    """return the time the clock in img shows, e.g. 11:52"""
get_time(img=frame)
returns 12:16
